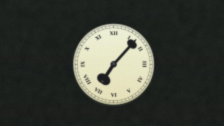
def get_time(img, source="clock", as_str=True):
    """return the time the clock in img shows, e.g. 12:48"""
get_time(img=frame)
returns 7:07
